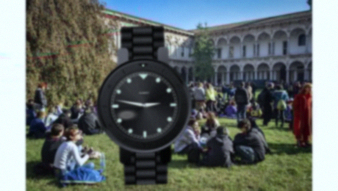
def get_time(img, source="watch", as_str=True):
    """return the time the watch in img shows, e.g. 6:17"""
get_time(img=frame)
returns 2:47
